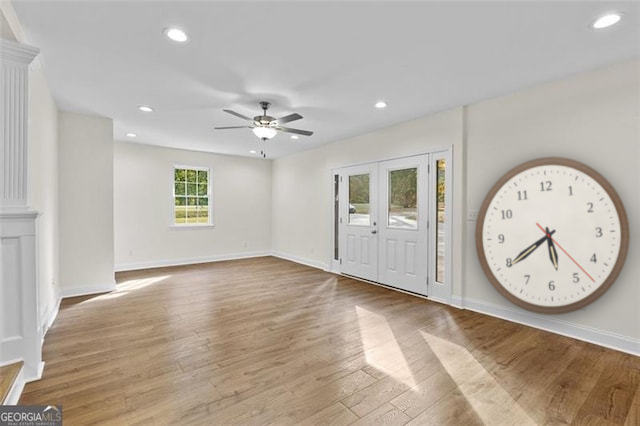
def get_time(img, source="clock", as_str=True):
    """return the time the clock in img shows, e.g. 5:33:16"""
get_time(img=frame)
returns 5:39:23
